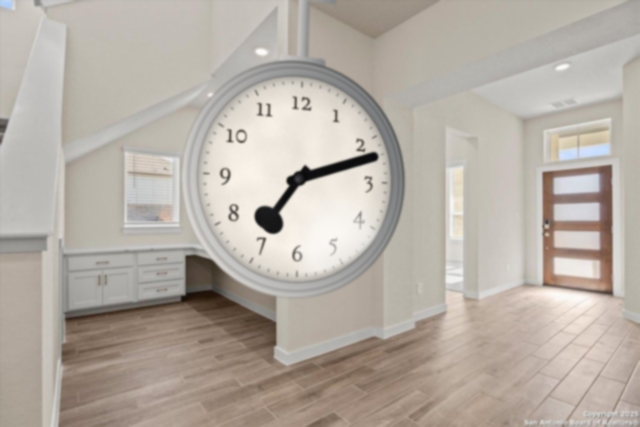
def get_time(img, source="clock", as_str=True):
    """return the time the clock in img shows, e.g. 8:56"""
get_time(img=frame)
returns 7:12
